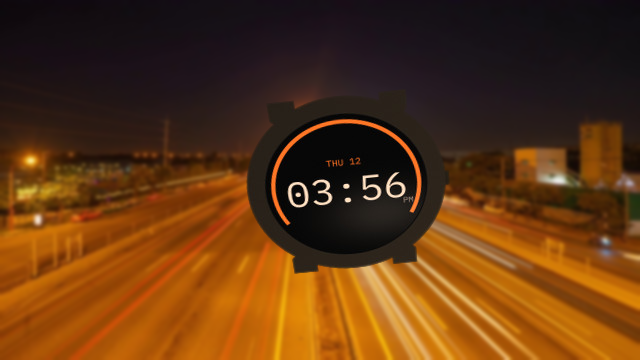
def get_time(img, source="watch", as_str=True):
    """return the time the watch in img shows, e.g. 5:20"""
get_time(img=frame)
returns 3:56
